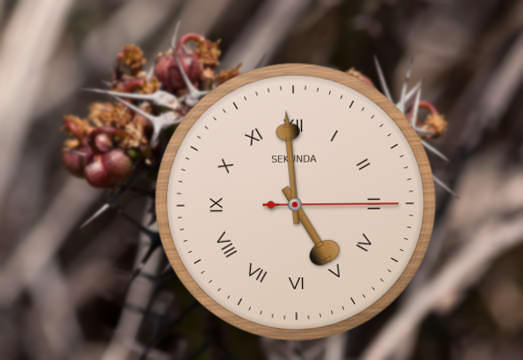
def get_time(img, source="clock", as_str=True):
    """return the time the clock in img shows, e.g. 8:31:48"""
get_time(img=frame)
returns 4:59:15
